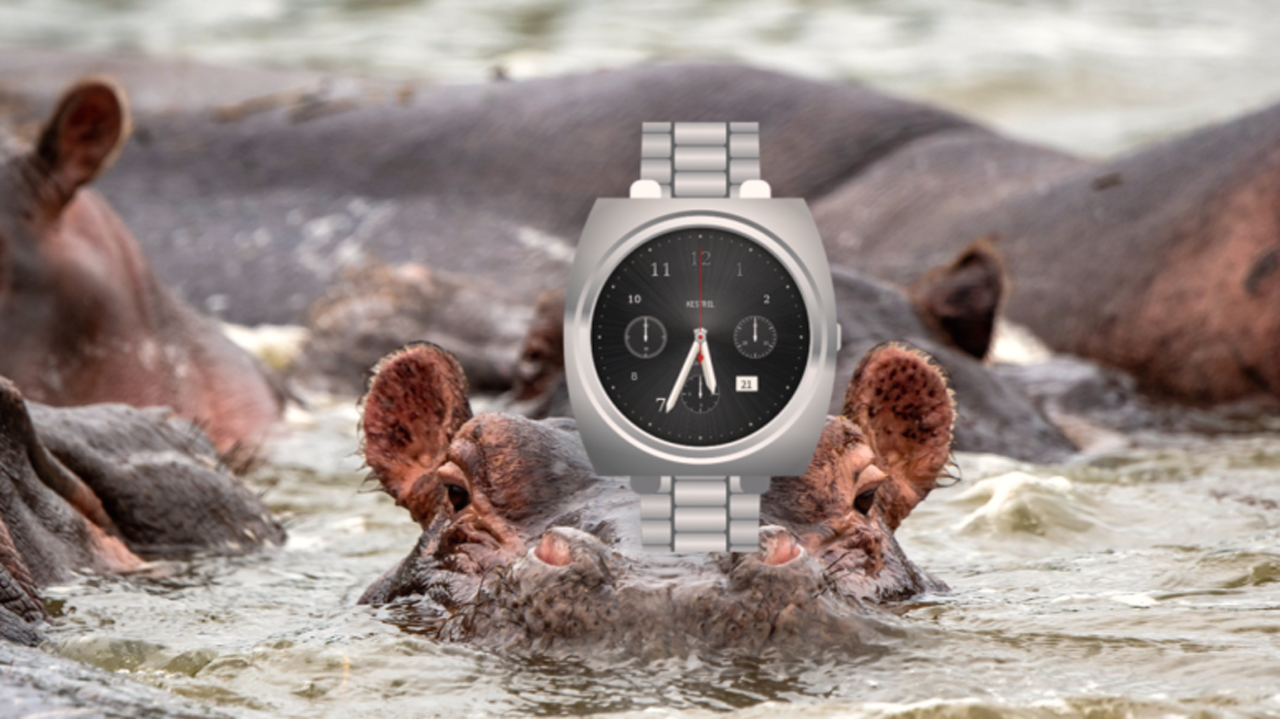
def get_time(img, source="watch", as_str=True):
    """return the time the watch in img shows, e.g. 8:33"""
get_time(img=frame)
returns 5:34
